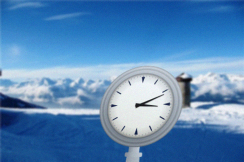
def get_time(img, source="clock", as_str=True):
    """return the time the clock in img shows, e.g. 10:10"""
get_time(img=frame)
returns 3:11
